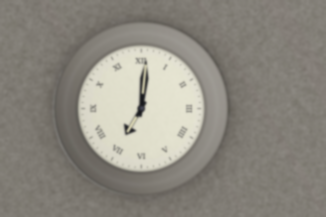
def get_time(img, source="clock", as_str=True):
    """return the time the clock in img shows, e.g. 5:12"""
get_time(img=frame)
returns 7:01
